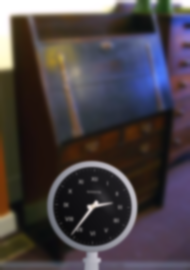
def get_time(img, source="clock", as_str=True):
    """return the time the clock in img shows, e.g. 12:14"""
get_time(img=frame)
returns 2:36
